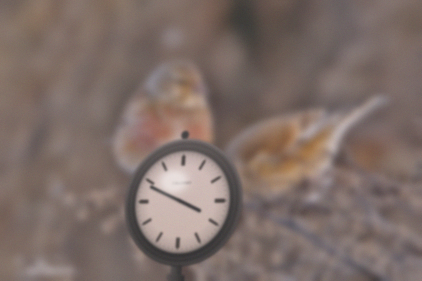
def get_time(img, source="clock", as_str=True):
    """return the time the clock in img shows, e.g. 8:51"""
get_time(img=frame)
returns 3:49
